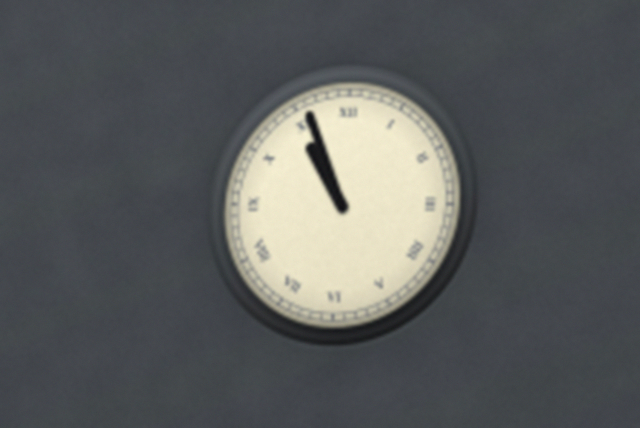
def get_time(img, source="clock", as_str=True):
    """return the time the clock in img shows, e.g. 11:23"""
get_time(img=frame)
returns 10:56
